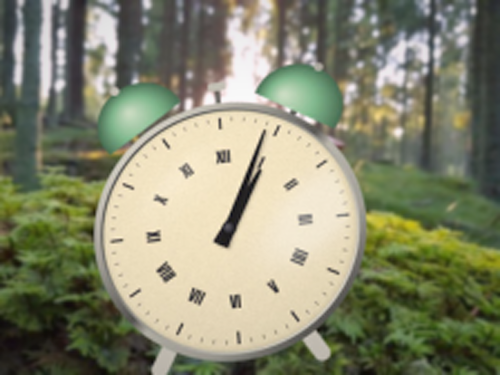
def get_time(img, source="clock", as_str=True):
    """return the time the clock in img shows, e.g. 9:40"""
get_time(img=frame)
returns 1:04
